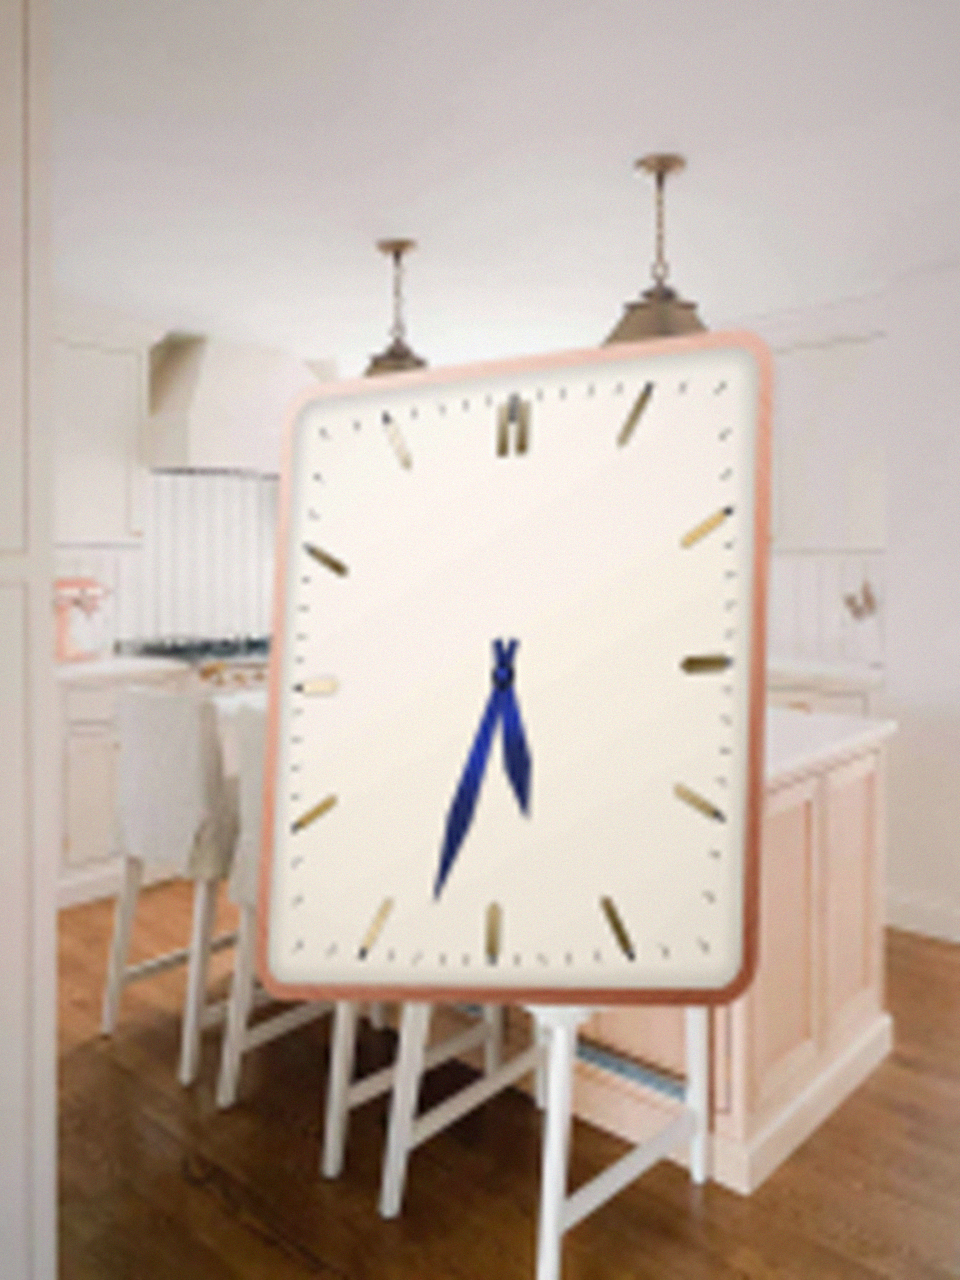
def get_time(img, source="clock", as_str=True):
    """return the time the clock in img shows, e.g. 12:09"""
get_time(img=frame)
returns 5:33
